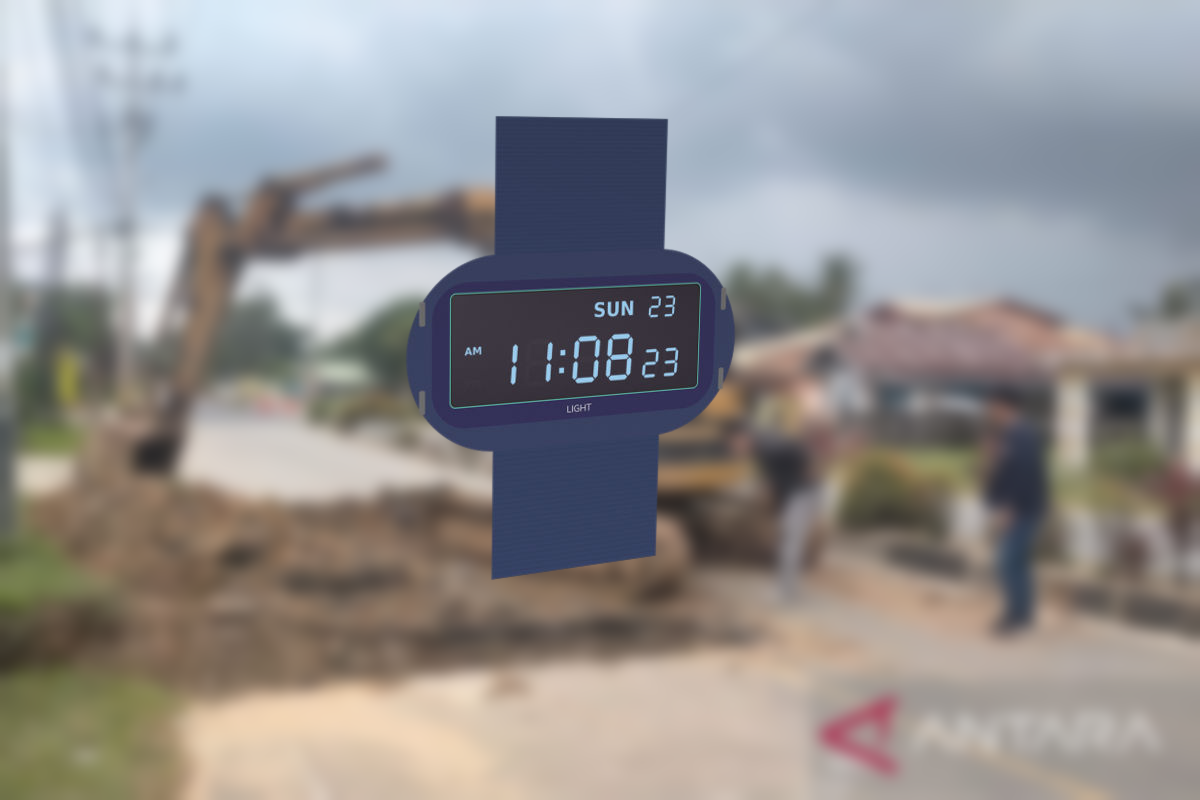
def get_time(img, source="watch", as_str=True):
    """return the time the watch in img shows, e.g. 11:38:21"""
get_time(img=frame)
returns 11:08:23
